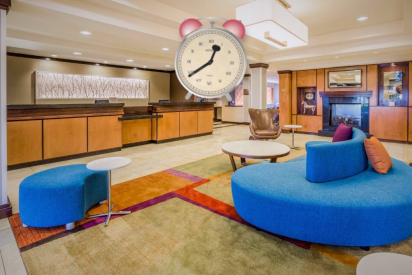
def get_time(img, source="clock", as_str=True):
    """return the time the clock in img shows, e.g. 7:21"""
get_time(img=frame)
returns 12:39
